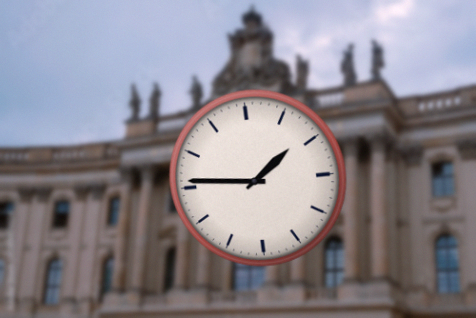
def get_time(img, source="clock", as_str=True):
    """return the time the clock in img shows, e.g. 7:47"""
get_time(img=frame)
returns 1:46
